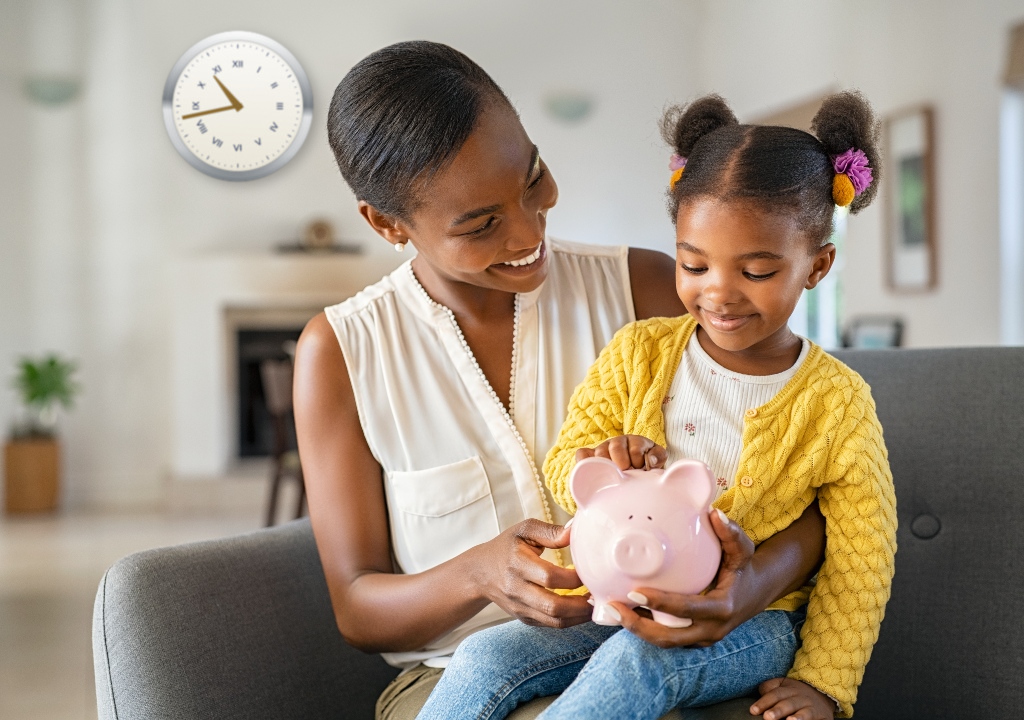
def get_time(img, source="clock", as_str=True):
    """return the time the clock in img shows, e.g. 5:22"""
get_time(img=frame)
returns 10:43
